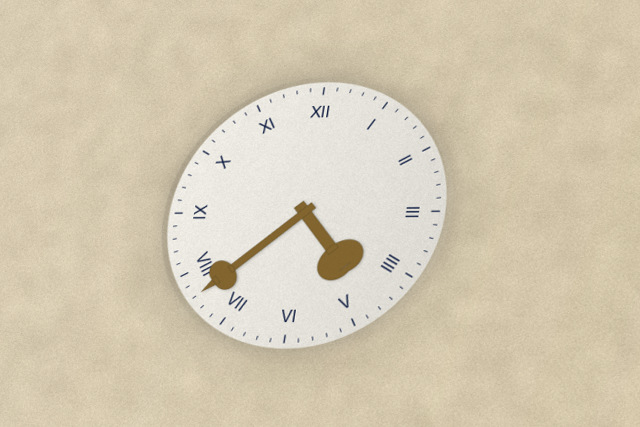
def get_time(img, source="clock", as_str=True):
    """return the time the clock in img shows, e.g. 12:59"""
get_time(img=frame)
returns 4:38
